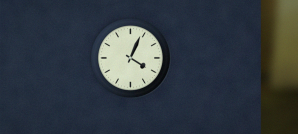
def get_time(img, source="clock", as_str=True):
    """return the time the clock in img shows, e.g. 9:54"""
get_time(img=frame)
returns 4:04
